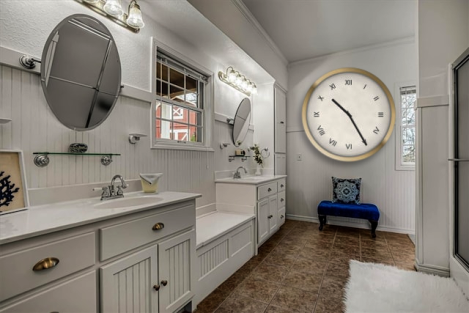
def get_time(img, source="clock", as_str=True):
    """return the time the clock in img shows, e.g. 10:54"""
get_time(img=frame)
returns 10:25
